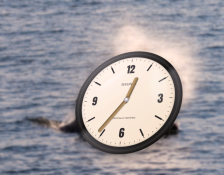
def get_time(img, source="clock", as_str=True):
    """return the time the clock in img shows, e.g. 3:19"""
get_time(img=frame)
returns 12:36
